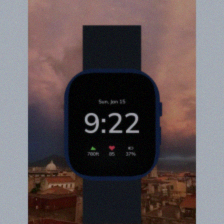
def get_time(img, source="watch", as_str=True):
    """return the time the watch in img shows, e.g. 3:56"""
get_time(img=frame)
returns 9:22
